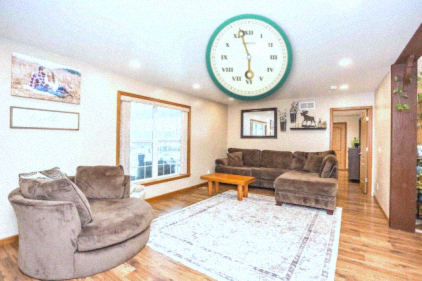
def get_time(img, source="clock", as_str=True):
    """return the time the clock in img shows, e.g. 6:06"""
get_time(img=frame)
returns 5:57
